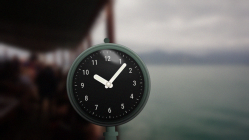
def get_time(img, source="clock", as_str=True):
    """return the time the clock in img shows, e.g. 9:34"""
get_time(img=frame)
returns 10:07
